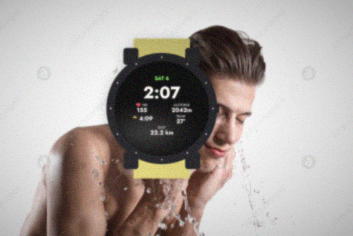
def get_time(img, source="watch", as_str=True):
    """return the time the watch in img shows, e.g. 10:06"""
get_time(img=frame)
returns 2:07
